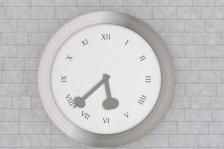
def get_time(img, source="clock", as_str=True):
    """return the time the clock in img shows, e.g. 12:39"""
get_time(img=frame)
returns 5:38
